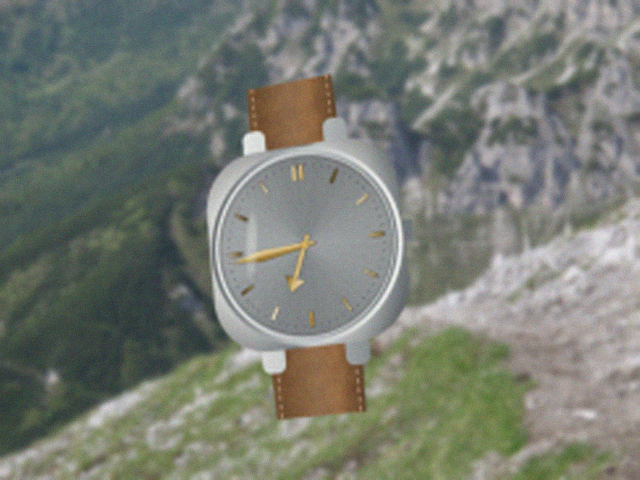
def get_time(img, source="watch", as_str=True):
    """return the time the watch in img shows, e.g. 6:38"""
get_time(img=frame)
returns 6:44
